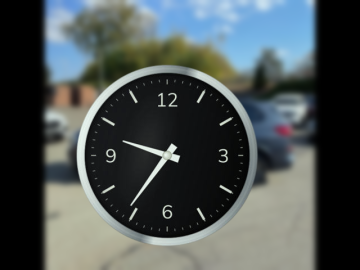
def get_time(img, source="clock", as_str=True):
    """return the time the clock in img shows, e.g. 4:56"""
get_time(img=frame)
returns 9:36
